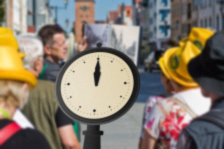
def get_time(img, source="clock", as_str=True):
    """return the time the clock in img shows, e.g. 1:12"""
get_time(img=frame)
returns 12:00
